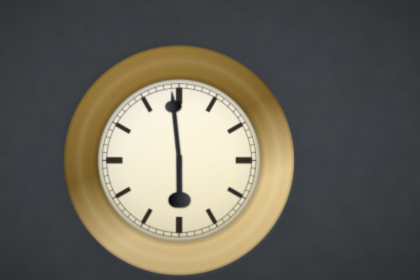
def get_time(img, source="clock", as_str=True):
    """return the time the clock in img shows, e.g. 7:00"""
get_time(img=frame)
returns 5:59
